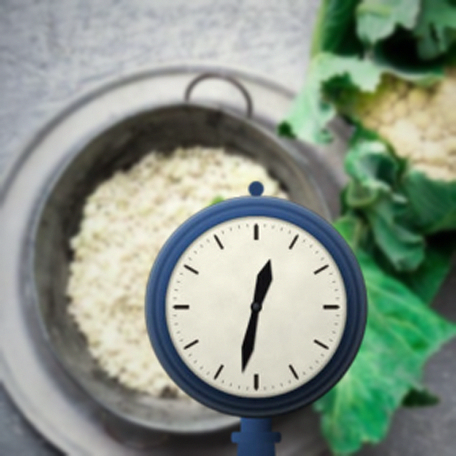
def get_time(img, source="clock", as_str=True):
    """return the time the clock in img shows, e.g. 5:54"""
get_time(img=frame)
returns 12:32
